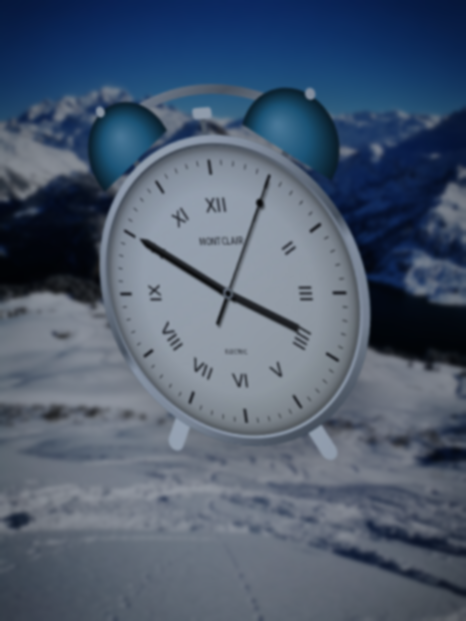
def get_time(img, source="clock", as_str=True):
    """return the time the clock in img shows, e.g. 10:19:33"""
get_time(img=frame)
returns 3:50:05
